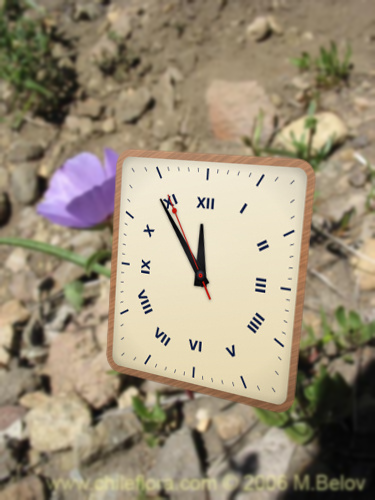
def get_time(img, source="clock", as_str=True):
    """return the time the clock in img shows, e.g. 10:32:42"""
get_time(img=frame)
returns 11:53:55
